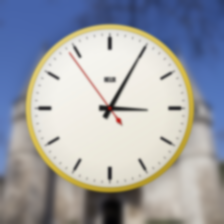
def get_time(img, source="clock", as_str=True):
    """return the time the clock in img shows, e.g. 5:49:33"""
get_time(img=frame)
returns 3:04:54
